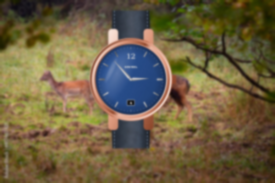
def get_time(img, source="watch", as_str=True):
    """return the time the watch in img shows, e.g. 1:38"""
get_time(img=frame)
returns 2:53
